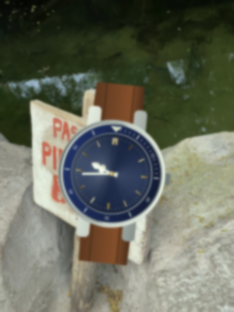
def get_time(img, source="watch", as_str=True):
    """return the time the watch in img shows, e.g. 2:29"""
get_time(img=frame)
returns 9:44
